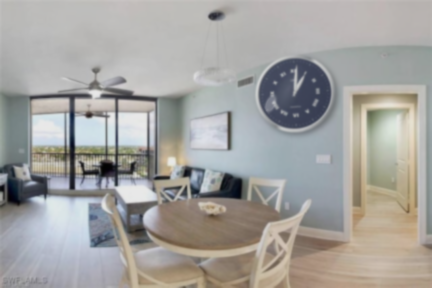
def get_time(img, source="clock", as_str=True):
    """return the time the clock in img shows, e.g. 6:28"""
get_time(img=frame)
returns 1:01
